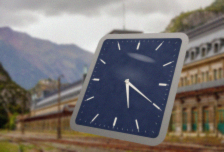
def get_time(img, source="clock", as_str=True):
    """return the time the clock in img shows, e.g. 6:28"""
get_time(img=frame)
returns 5:20
